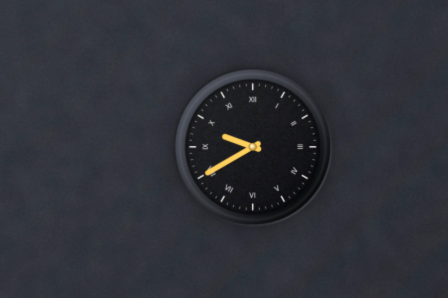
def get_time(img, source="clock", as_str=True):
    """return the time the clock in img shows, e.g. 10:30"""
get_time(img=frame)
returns 9:40
